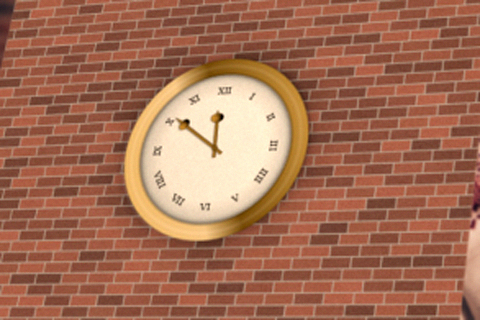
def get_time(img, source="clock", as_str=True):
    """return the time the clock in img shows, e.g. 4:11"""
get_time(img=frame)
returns 11:51
